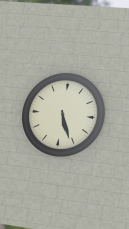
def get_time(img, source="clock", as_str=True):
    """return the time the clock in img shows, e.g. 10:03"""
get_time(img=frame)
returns 5:26
